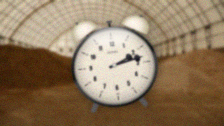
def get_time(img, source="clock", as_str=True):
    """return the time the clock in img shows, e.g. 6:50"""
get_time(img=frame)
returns 2:13
